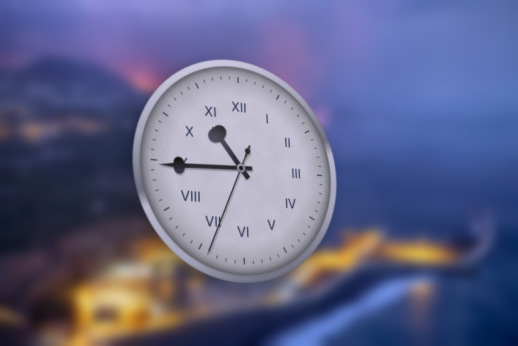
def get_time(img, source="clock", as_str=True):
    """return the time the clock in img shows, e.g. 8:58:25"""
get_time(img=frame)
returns 10:44:34
